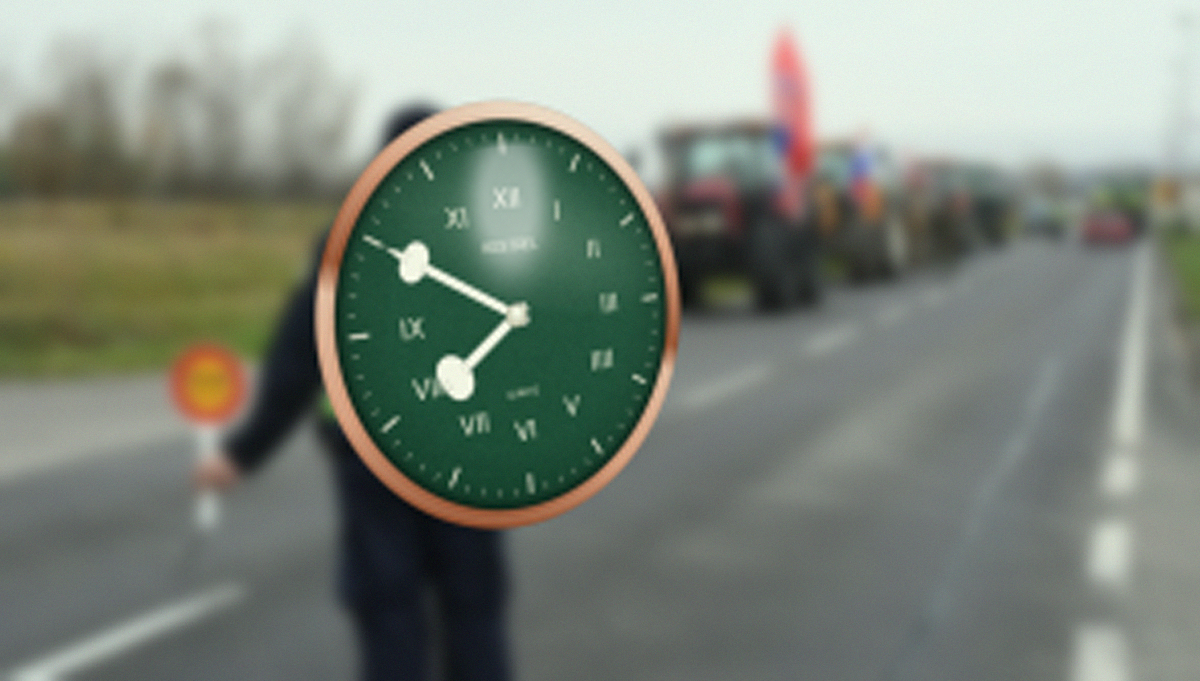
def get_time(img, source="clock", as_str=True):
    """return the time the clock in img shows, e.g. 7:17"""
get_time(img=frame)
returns 7:50
